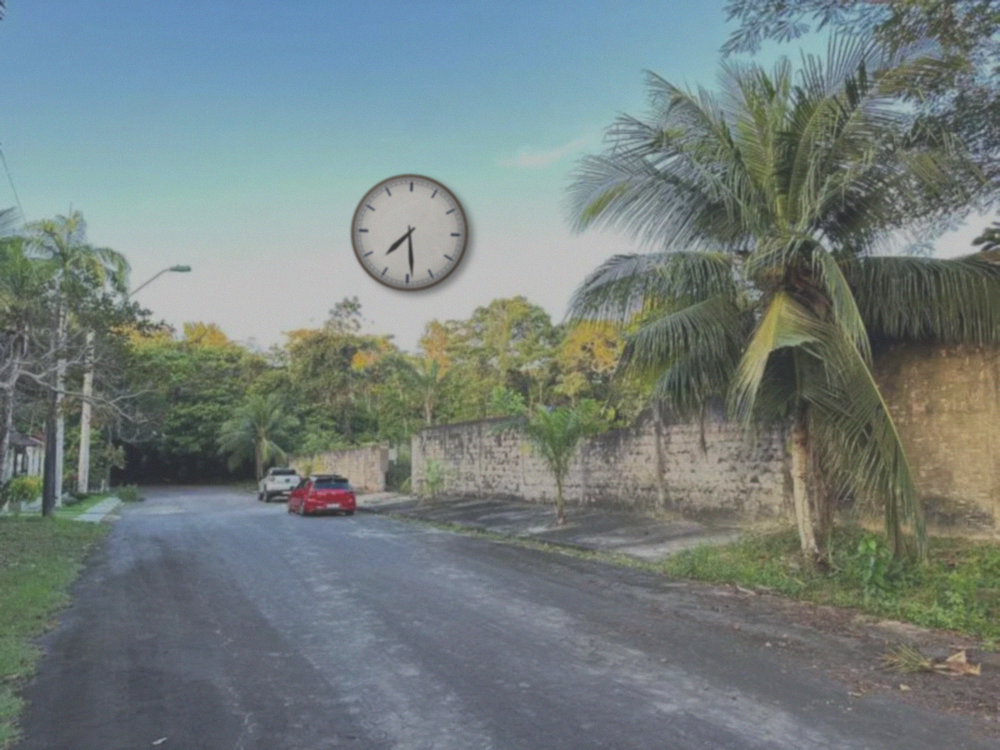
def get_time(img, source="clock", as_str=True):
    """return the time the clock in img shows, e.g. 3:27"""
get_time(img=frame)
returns 7:29
